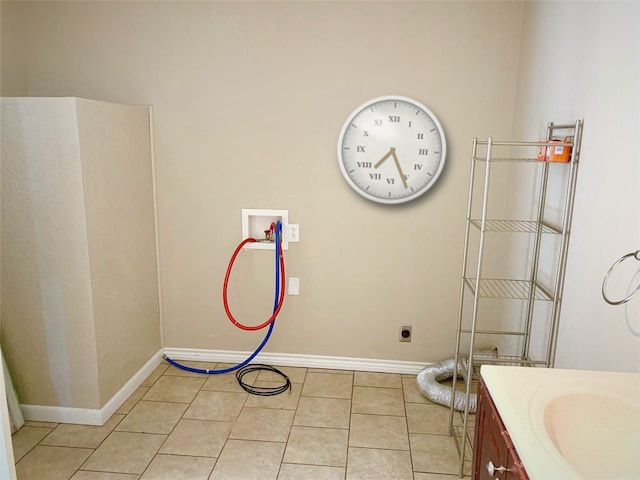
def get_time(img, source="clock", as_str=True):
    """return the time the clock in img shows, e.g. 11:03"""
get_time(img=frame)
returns 7:26
